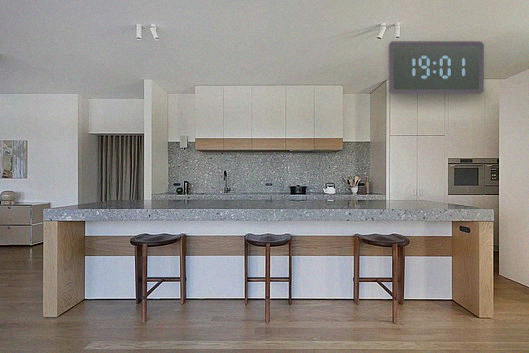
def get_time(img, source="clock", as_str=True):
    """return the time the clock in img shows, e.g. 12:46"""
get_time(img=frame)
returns 19:01
